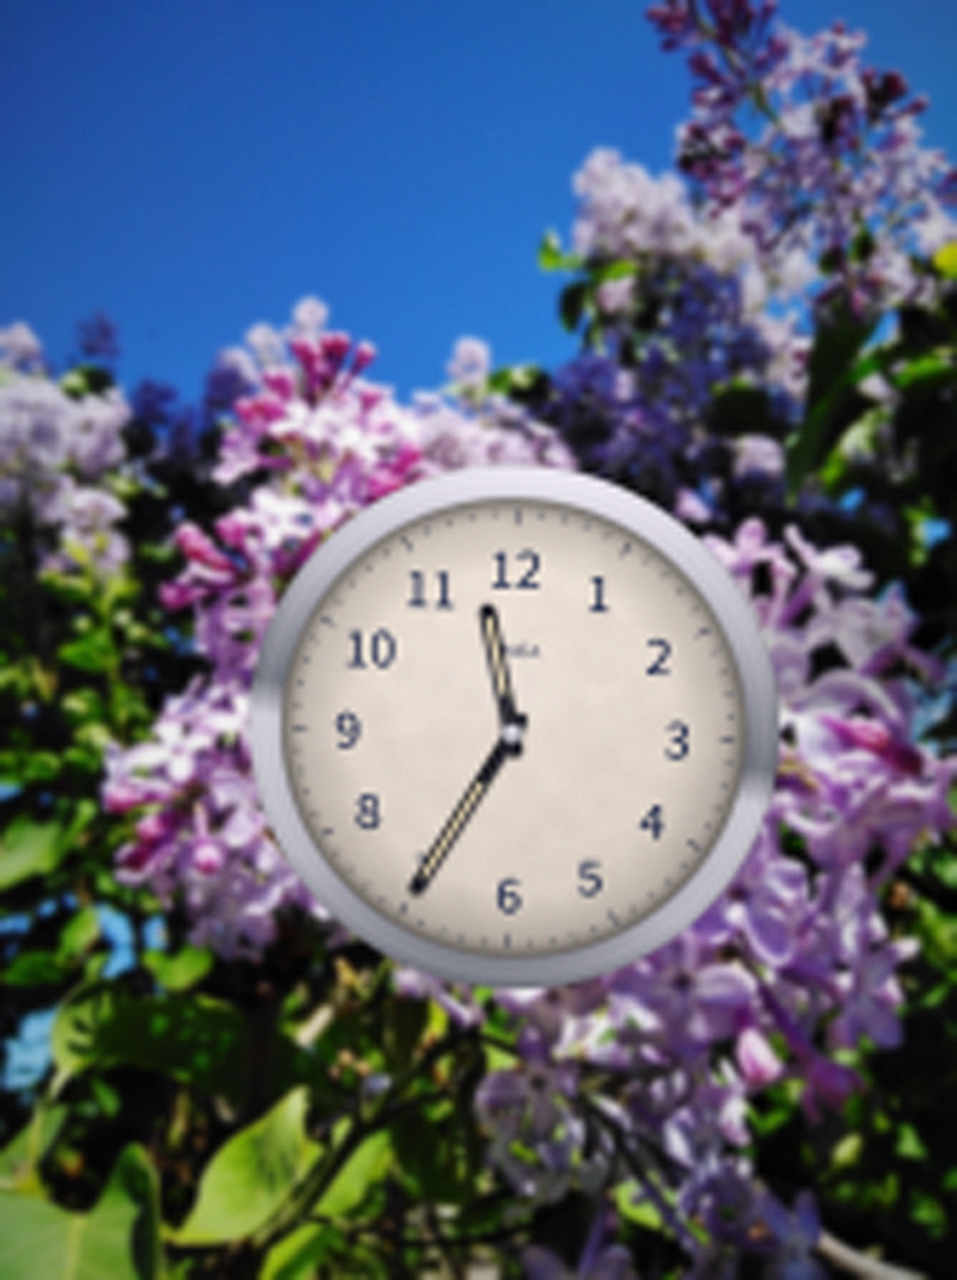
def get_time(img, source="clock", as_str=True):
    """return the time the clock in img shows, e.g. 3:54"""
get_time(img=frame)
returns 11:35
